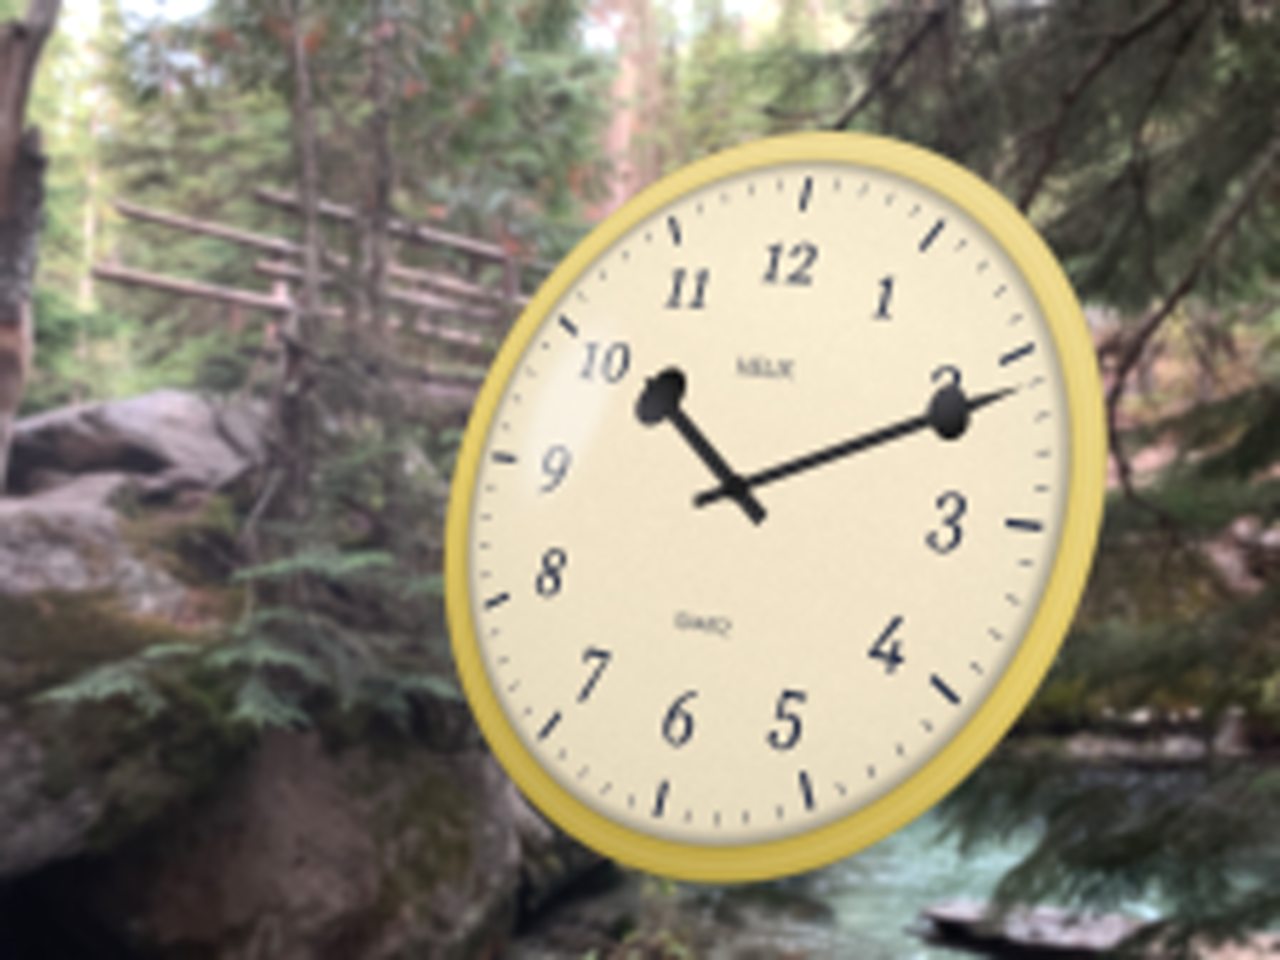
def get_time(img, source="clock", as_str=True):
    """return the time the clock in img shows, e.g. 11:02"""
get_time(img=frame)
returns 10:11
